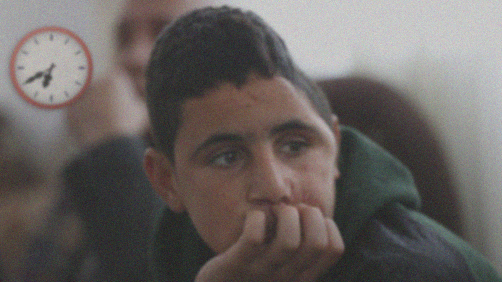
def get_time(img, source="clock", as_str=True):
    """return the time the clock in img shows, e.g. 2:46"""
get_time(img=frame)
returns 6:40
